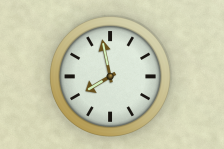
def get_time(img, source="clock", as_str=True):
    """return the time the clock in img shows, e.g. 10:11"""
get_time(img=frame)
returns 7:58
